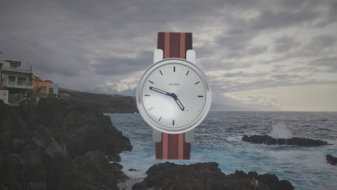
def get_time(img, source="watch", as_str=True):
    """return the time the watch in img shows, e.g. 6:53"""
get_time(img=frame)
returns 4:48
